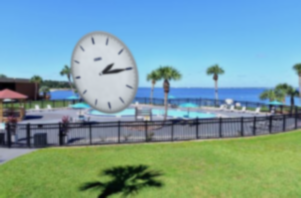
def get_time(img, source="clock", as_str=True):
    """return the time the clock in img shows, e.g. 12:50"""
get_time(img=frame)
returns 2:15
